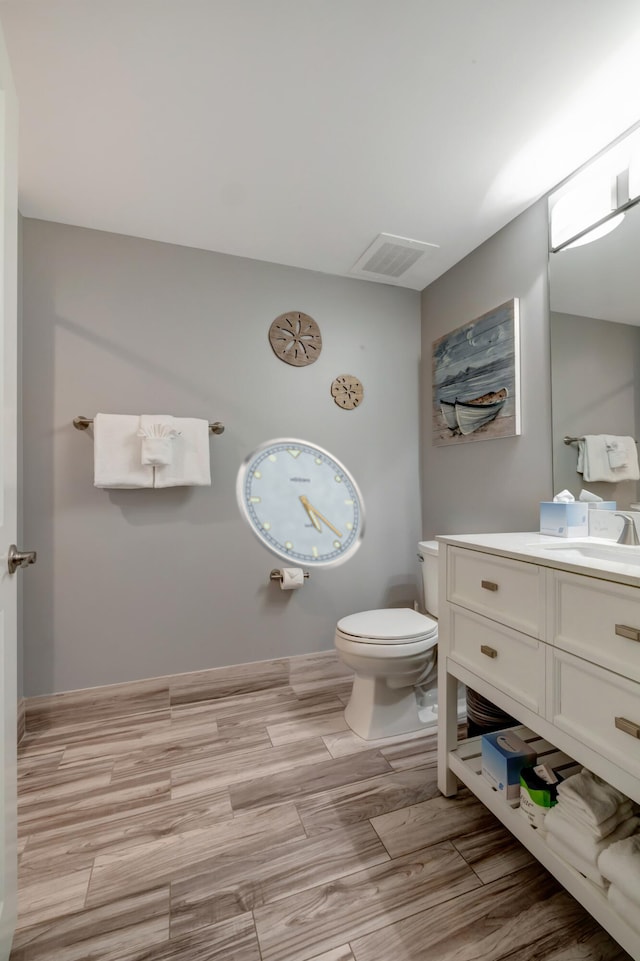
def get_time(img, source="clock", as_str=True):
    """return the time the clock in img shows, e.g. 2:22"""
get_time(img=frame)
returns 5:23
